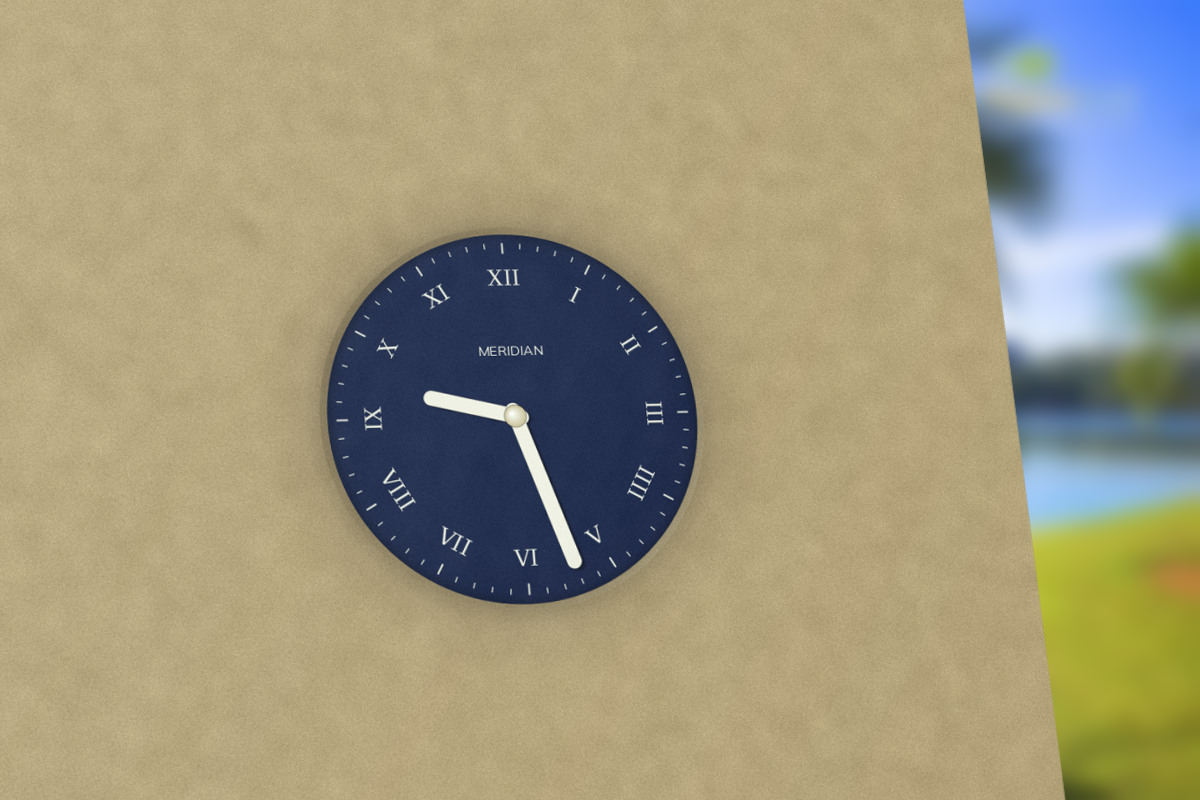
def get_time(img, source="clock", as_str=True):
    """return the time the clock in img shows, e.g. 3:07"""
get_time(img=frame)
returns 9:27
